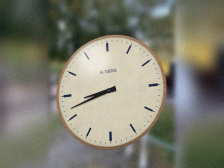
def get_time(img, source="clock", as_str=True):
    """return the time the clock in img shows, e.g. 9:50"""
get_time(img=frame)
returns 8:42
